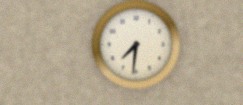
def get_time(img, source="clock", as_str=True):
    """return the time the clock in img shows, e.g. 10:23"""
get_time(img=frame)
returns 7:31
